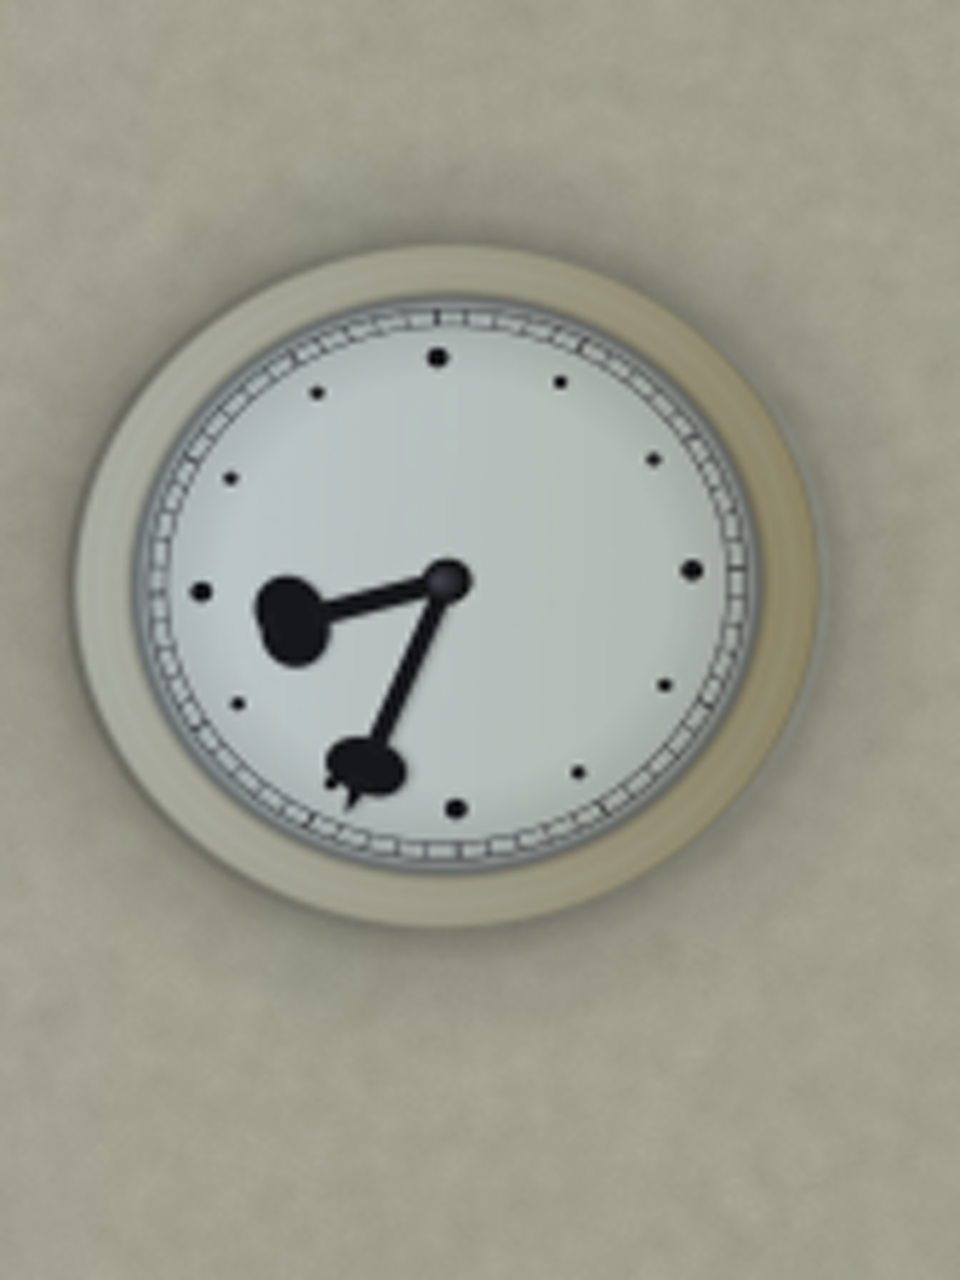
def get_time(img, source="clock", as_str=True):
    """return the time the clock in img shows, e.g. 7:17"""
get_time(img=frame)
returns 8:34
